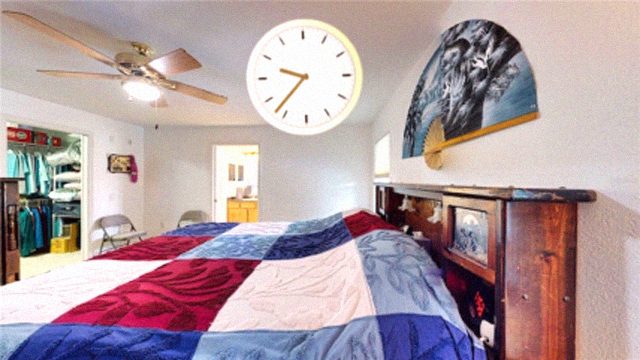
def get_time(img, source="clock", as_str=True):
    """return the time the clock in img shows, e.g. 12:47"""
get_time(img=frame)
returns 9:37
